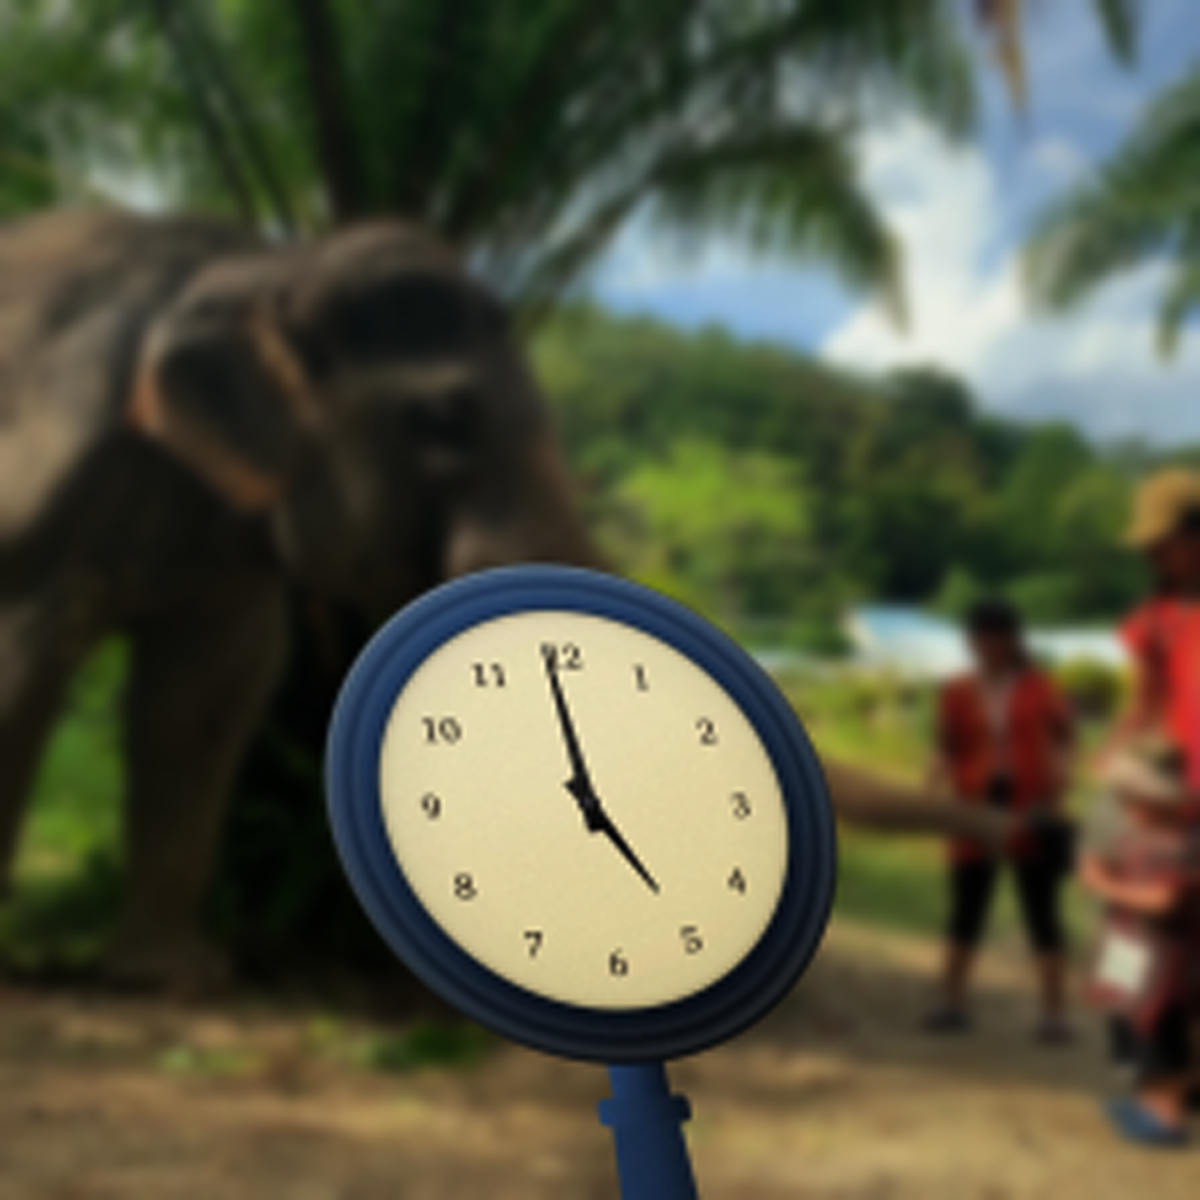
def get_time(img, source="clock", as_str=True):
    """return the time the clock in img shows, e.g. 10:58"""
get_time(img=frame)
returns 4:59
